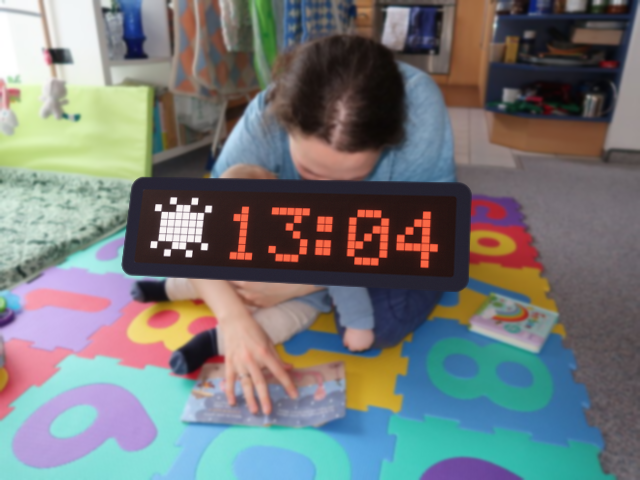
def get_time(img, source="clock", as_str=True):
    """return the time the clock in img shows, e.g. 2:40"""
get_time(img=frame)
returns 13:04
